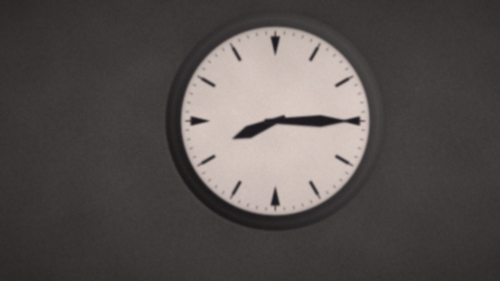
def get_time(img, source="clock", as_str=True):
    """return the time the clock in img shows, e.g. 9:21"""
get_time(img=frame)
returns 8:15
